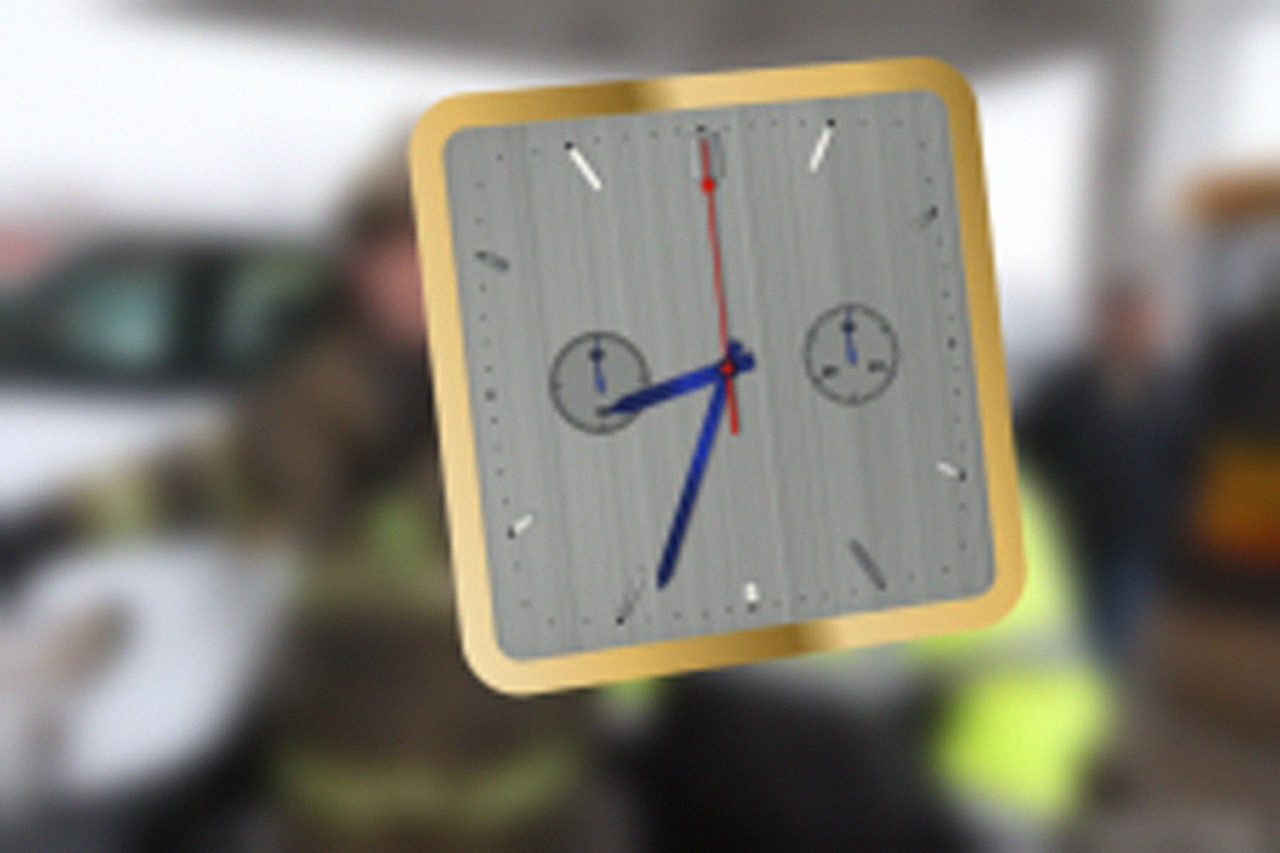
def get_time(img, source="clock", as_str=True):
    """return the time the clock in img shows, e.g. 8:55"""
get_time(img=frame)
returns 8:34
